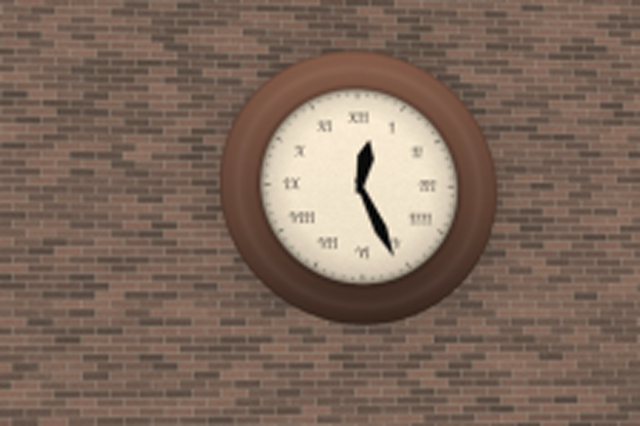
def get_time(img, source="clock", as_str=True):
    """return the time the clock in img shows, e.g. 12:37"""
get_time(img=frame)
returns 12:26
